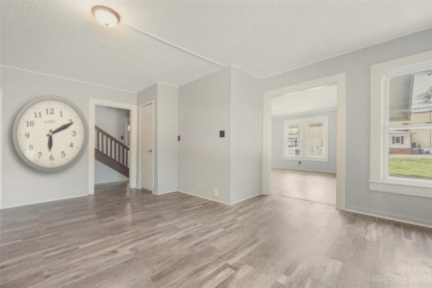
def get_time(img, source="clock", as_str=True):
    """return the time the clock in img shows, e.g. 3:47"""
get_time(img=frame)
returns 6:11
